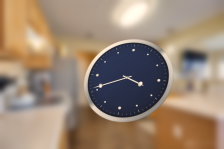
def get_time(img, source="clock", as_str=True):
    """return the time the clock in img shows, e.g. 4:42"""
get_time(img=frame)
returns 3:41
